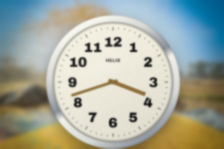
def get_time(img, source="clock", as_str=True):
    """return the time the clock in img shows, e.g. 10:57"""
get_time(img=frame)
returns 3:42
